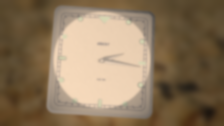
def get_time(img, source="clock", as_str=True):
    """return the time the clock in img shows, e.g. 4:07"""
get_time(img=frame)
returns 2:16
